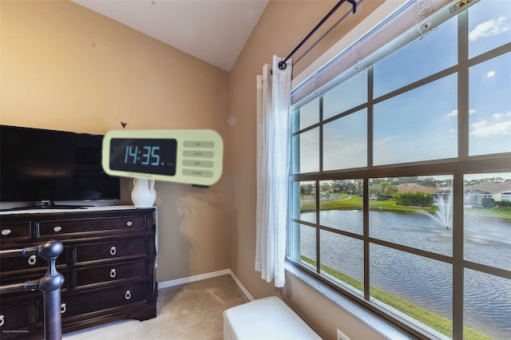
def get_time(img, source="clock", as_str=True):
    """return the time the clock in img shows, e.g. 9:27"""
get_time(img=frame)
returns 14:35
